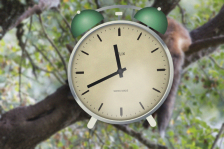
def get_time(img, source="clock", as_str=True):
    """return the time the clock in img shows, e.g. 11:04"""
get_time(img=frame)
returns 11:41
